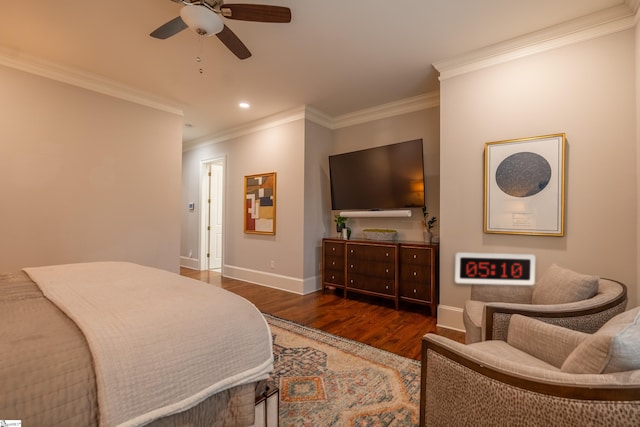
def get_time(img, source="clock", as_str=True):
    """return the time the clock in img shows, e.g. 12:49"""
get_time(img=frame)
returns 5:10
